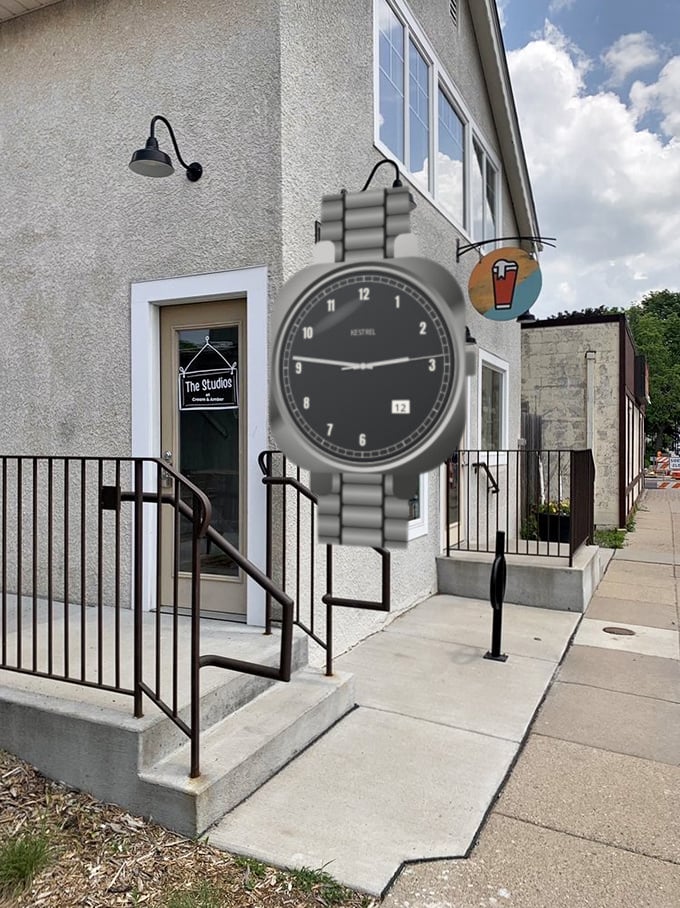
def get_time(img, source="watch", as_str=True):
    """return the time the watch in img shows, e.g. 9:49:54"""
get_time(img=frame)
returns 2:46:14
